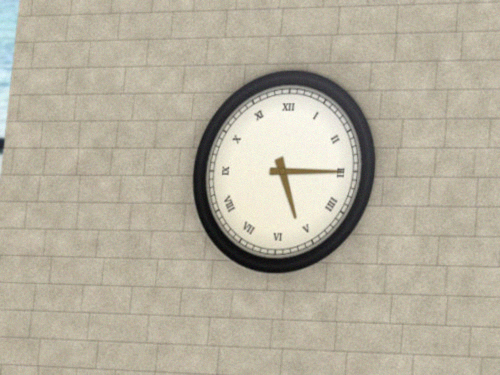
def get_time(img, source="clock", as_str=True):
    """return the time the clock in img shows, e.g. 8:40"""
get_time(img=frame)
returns 5:15
